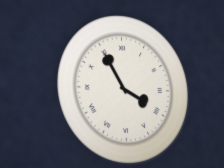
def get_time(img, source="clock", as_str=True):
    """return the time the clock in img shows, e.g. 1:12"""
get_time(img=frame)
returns 3:55
